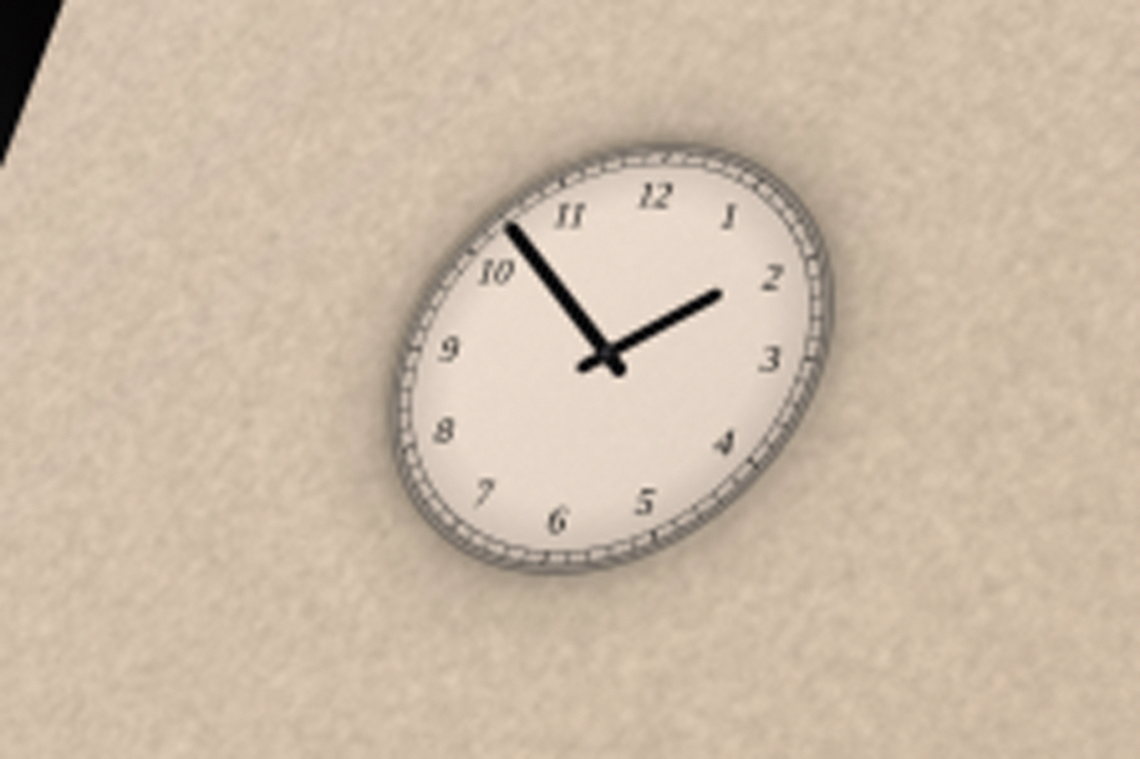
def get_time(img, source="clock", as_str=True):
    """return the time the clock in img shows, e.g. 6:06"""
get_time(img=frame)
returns 1:52
